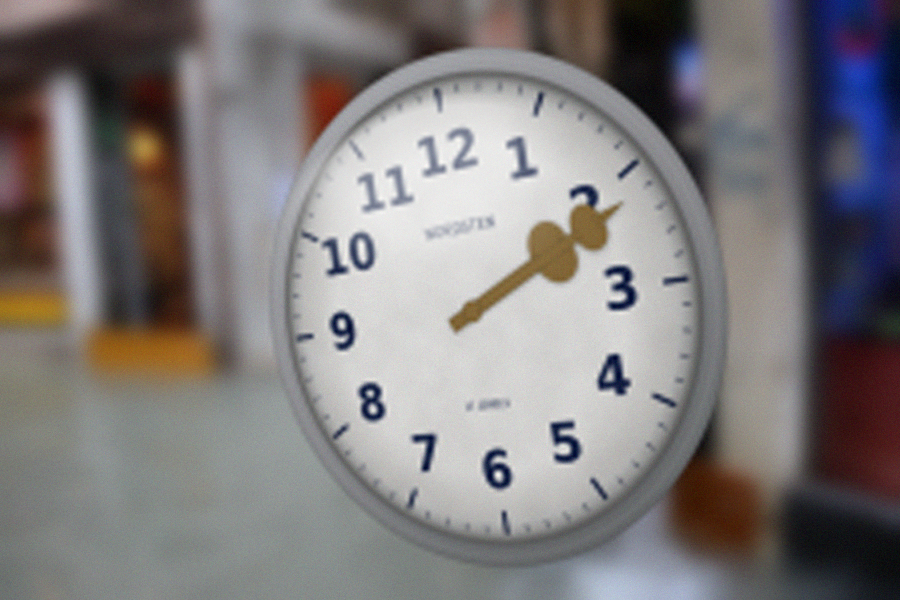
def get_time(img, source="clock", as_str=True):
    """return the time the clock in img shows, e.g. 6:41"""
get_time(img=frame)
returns 2:11
